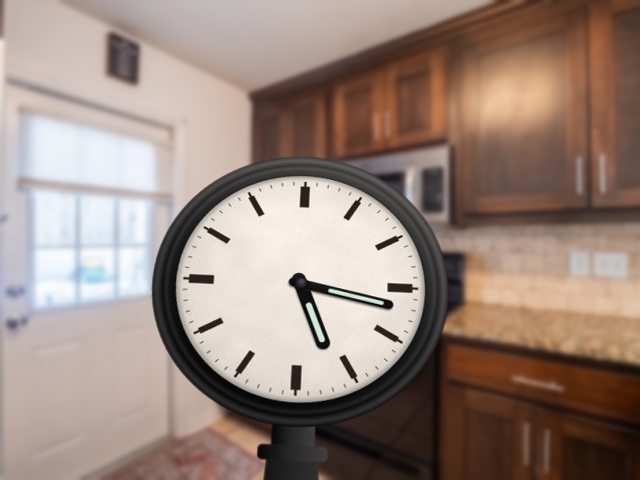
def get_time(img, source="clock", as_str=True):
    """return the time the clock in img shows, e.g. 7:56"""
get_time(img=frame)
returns 5:17
